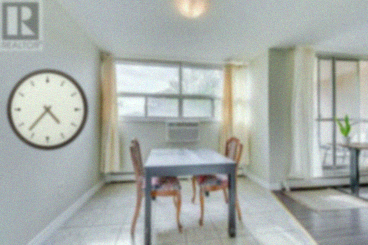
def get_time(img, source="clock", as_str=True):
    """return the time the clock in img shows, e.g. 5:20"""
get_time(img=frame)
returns 4:37
